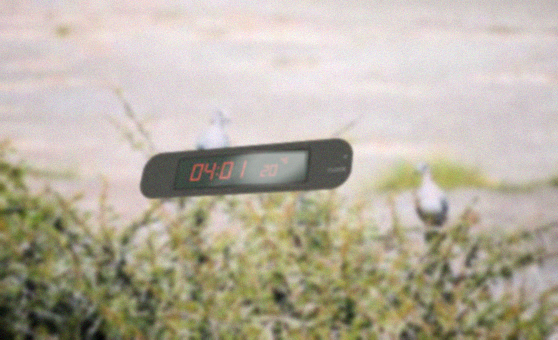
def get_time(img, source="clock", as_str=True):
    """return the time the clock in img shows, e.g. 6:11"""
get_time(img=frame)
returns 4:01
